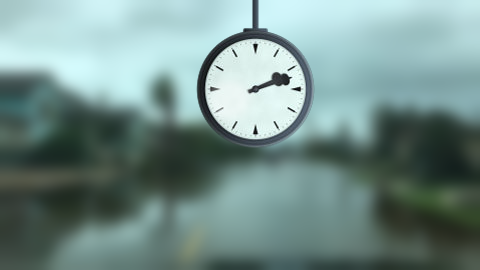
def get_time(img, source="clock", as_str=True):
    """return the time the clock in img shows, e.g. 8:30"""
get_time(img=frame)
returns 2:12
